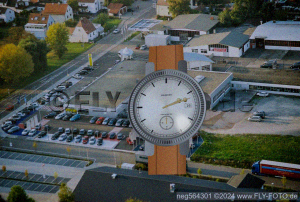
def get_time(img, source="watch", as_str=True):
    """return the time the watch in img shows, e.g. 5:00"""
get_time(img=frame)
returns 2:12
